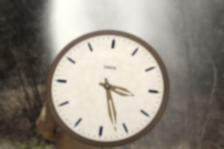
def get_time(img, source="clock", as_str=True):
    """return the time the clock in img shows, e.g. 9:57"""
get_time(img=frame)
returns 3:27
